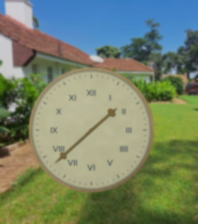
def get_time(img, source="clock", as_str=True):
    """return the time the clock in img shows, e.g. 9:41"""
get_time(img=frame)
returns 1:38
